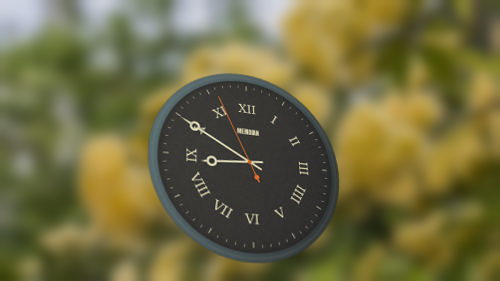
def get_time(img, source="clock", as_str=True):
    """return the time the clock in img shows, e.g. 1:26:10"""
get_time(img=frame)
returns 8:49:56
